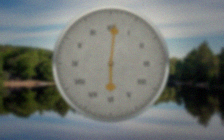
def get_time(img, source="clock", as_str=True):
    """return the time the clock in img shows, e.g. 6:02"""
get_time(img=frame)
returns 6:01
